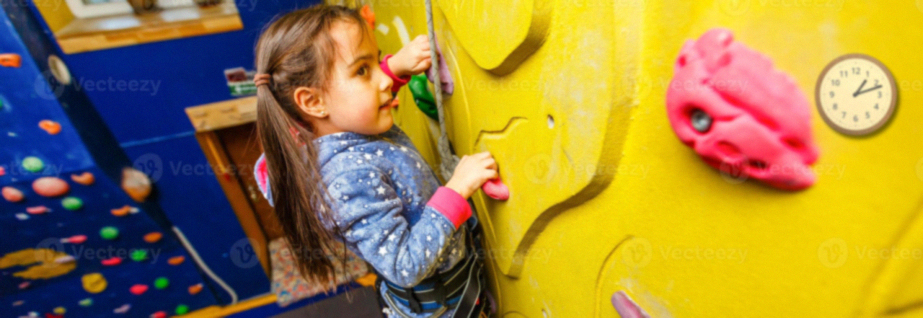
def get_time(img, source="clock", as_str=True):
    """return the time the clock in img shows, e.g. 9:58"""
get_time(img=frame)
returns 1:12
